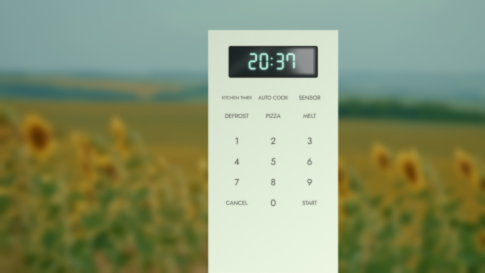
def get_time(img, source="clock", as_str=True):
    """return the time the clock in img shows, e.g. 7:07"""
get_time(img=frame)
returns 20:37
